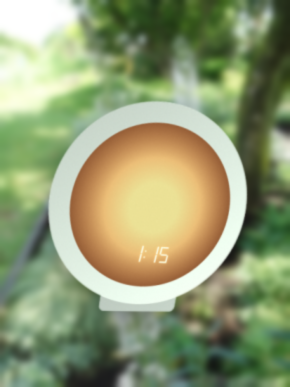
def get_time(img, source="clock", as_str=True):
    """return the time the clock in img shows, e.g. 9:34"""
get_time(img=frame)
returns 1:15
